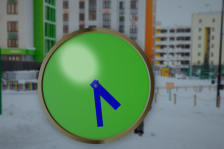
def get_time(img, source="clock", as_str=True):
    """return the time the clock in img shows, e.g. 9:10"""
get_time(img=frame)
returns 4:29
